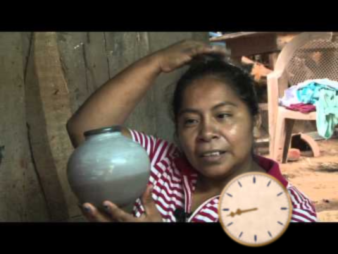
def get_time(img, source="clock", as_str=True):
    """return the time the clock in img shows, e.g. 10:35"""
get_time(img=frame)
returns 8:43
